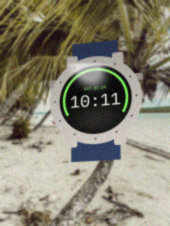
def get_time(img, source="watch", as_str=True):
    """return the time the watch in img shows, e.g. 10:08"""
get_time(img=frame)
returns 10:11
